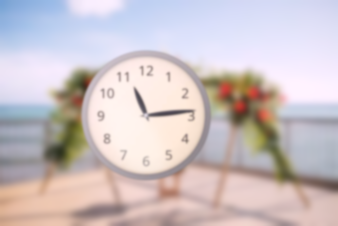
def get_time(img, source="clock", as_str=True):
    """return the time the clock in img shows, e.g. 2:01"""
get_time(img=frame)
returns 11:14
